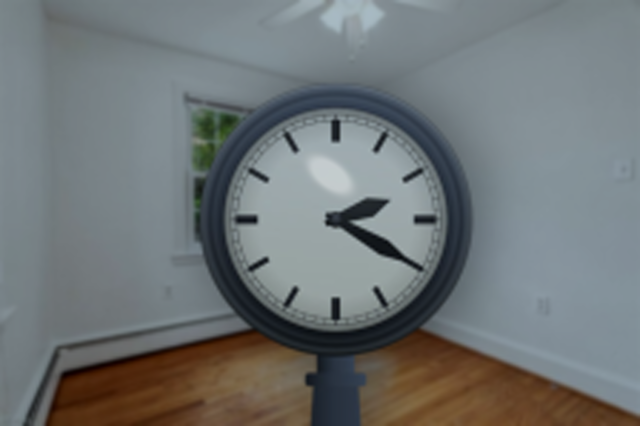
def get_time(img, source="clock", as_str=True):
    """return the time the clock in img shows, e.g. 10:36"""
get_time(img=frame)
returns 2:20
